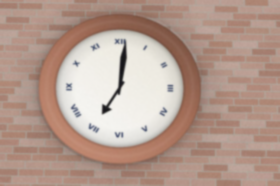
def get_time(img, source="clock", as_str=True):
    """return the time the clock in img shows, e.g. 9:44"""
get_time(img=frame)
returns 7:01
